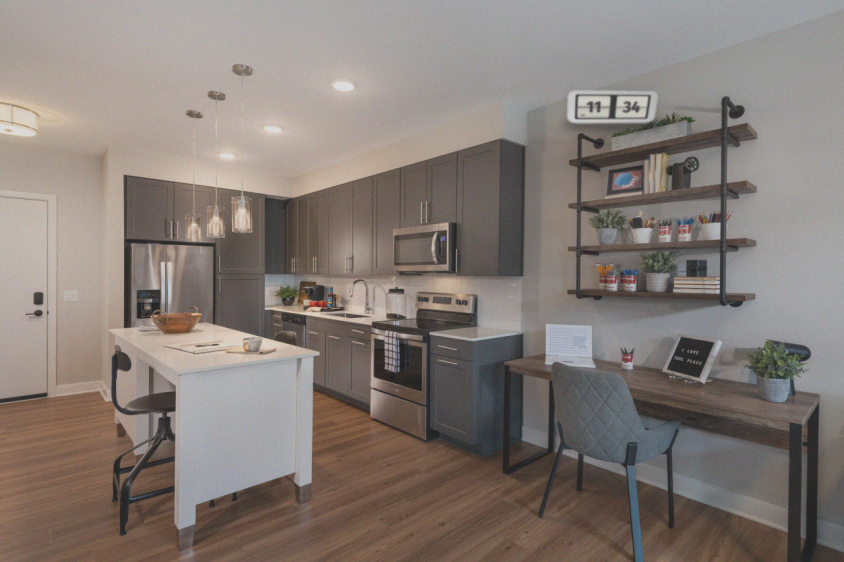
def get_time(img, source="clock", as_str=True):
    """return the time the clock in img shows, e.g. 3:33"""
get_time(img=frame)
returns 11:34
